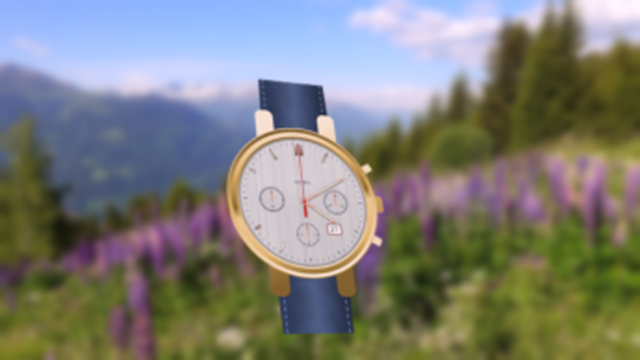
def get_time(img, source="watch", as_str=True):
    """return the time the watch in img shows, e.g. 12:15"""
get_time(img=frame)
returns 4:10
